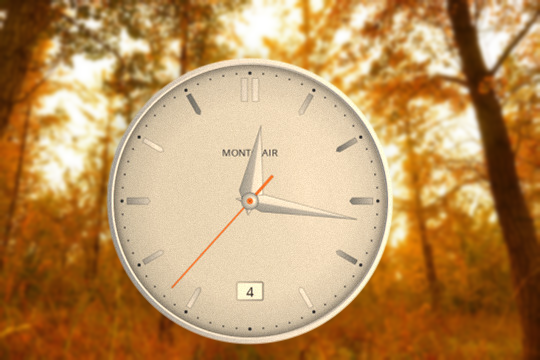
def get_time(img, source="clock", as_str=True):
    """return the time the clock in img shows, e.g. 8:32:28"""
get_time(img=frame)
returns 12:16:37
